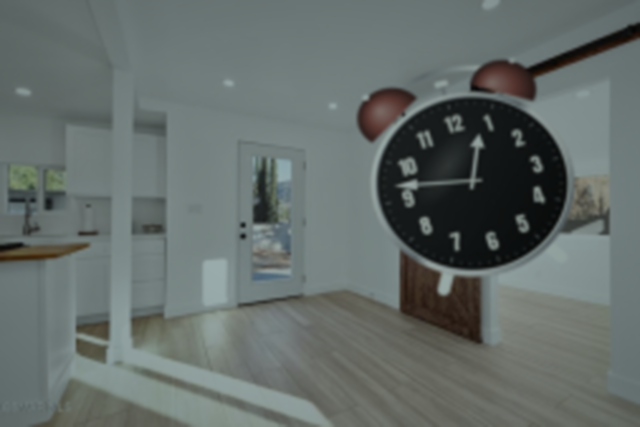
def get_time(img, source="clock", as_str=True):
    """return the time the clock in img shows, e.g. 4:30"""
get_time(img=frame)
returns 12:47
